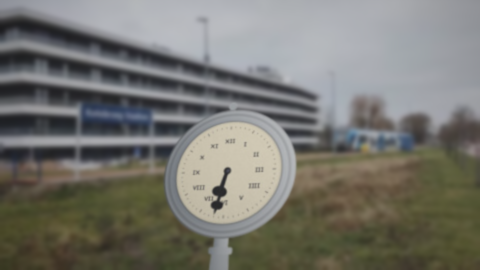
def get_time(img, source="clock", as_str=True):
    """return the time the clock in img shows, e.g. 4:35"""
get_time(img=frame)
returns 6:32
